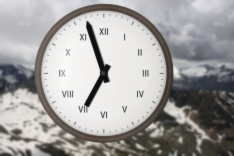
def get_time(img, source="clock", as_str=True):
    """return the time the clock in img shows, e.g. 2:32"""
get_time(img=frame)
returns 6:57
